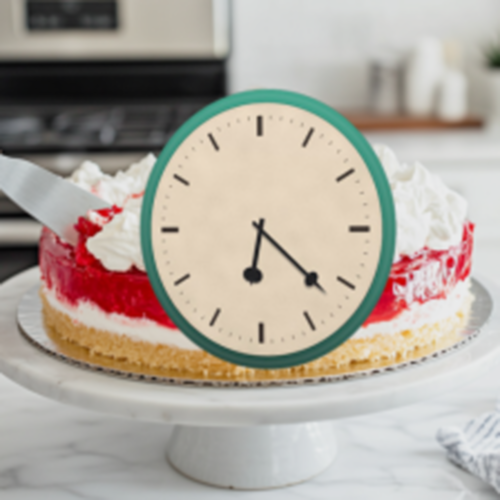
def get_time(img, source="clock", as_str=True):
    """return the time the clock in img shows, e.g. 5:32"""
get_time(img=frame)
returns 6:22
